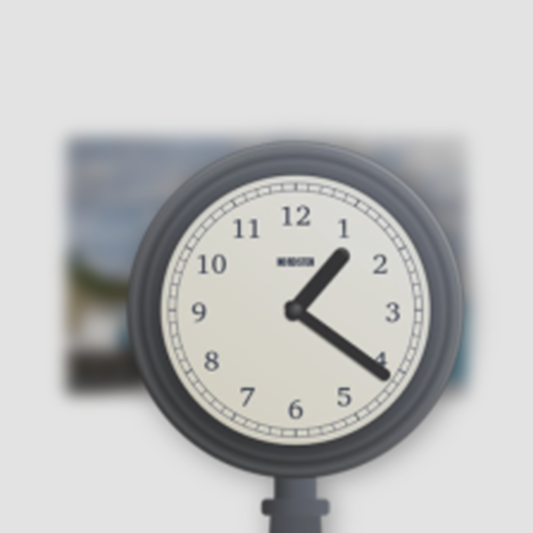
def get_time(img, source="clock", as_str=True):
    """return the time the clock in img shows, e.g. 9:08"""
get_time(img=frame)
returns 1:21
